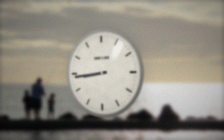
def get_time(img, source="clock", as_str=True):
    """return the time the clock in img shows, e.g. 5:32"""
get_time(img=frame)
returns 8:44
